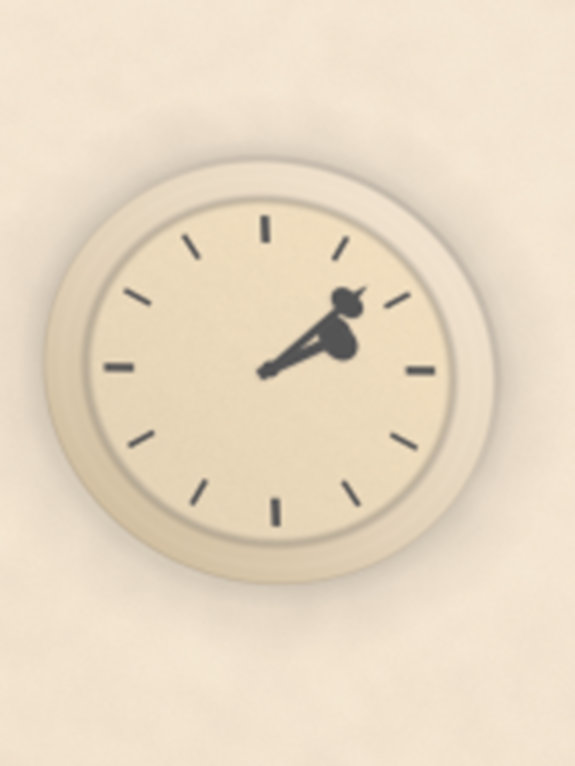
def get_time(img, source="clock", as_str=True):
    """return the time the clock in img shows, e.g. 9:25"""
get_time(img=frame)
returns 2:08
